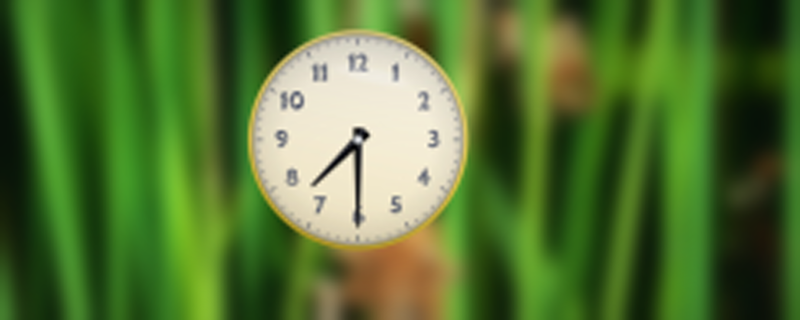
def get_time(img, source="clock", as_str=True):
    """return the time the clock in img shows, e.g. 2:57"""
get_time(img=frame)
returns 7:30
